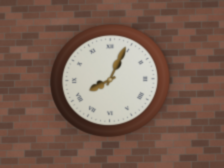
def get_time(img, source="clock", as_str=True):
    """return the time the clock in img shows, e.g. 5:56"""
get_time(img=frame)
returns 8:04
